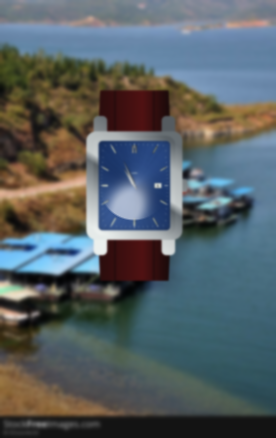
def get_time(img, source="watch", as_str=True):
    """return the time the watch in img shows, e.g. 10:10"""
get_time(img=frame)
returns 10:56
